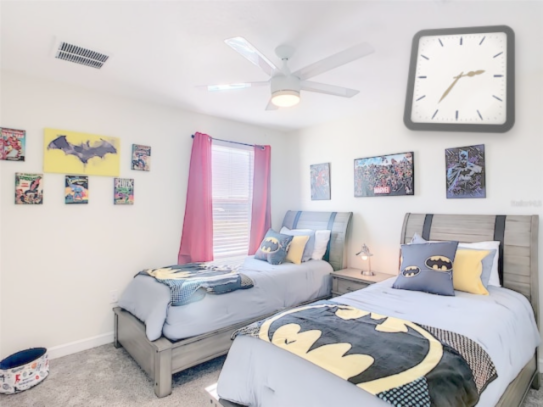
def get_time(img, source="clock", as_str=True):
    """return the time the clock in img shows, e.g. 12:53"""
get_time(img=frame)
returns 2:36
